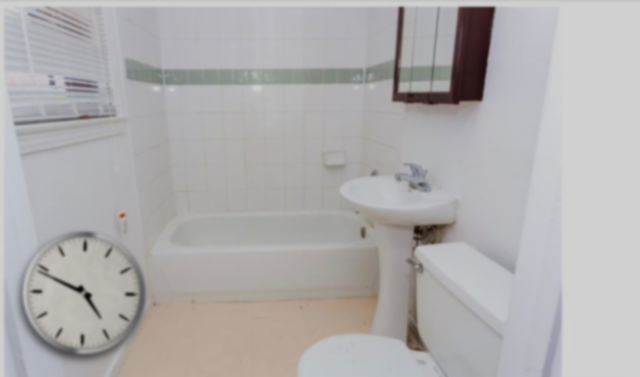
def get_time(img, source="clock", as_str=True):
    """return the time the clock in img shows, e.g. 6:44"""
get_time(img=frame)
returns 4:49
